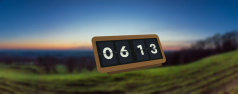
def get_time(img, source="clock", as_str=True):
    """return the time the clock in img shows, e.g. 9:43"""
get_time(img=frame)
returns 6:13
